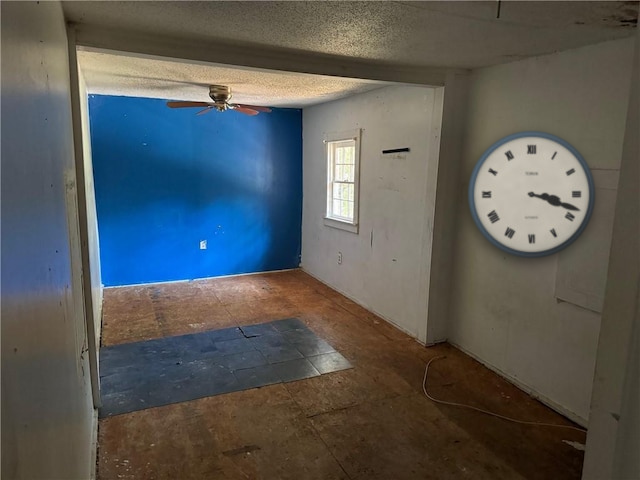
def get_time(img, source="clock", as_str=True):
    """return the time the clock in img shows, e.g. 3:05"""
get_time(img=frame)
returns 3:18
